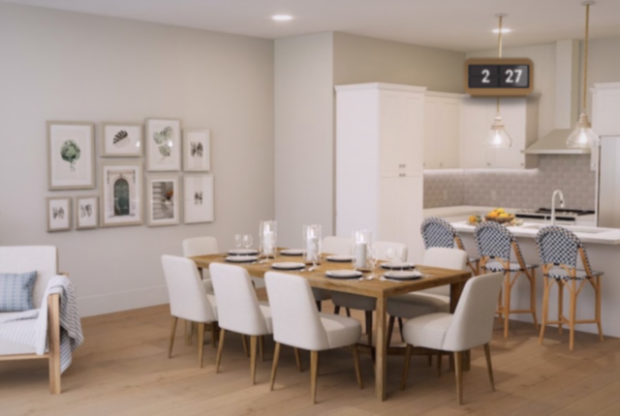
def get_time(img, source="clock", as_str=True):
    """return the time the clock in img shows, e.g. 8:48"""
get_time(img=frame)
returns 2:27
